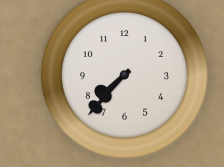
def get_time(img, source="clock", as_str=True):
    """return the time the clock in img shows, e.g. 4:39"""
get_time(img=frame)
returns 7:37
